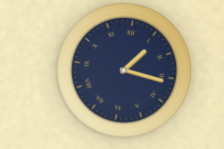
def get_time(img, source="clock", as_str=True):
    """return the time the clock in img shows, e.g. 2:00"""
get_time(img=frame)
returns 1:16
